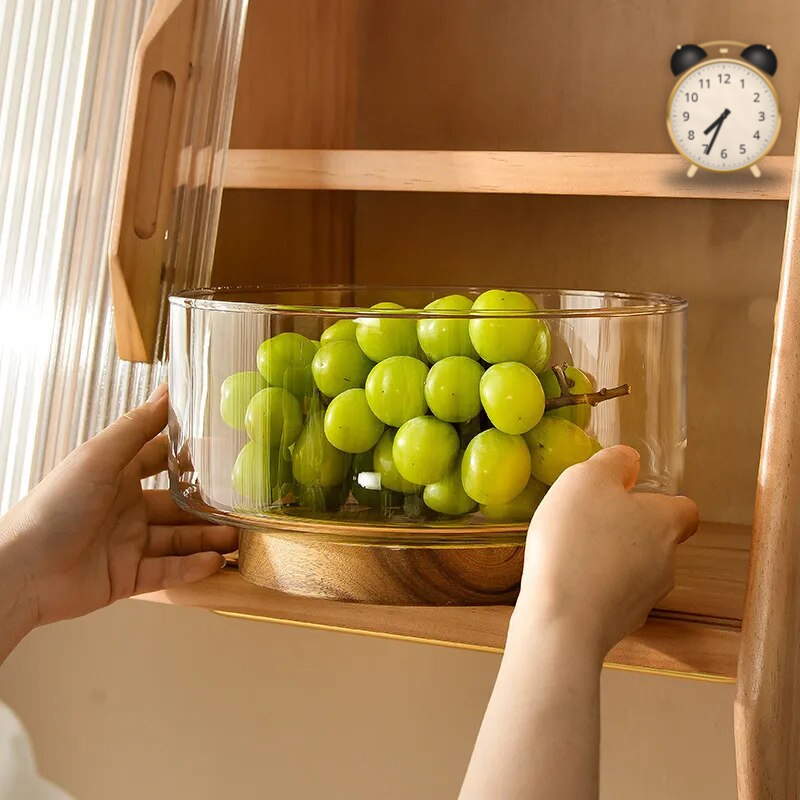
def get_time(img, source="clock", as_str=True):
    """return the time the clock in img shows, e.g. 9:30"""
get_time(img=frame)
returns 7:34
